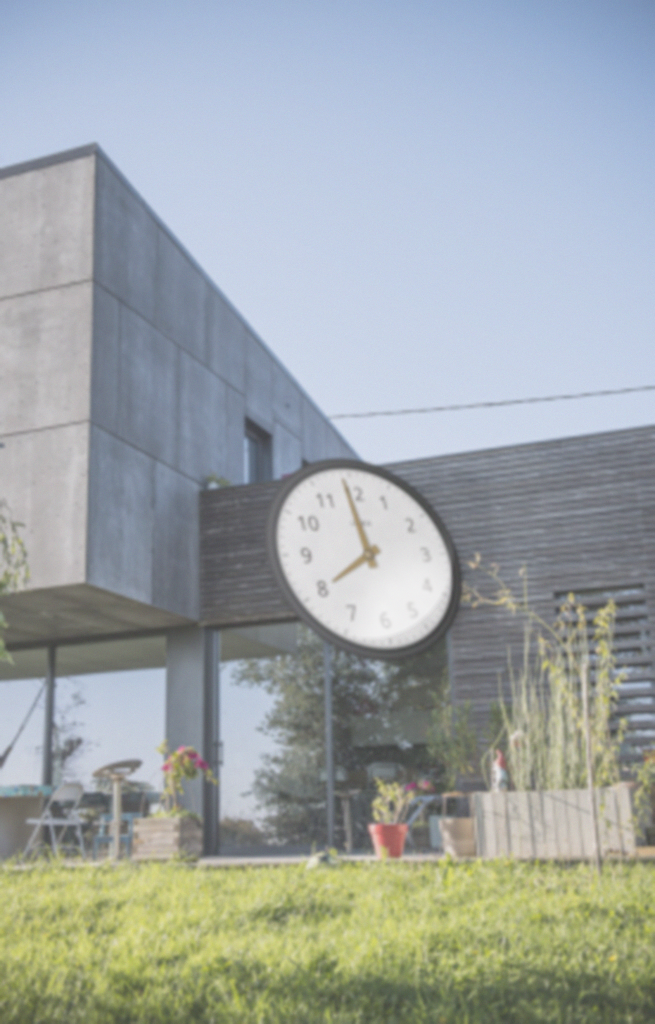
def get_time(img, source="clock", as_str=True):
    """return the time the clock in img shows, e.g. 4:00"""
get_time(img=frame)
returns 7:59
